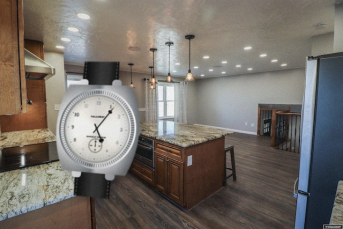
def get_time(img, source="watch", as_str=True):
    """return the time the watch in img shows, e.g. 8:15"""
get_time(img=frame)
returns 5:06
